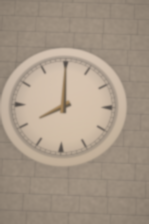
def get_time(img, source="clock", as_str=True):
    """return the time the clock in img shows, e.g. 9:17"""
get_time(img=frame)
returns 8:00
